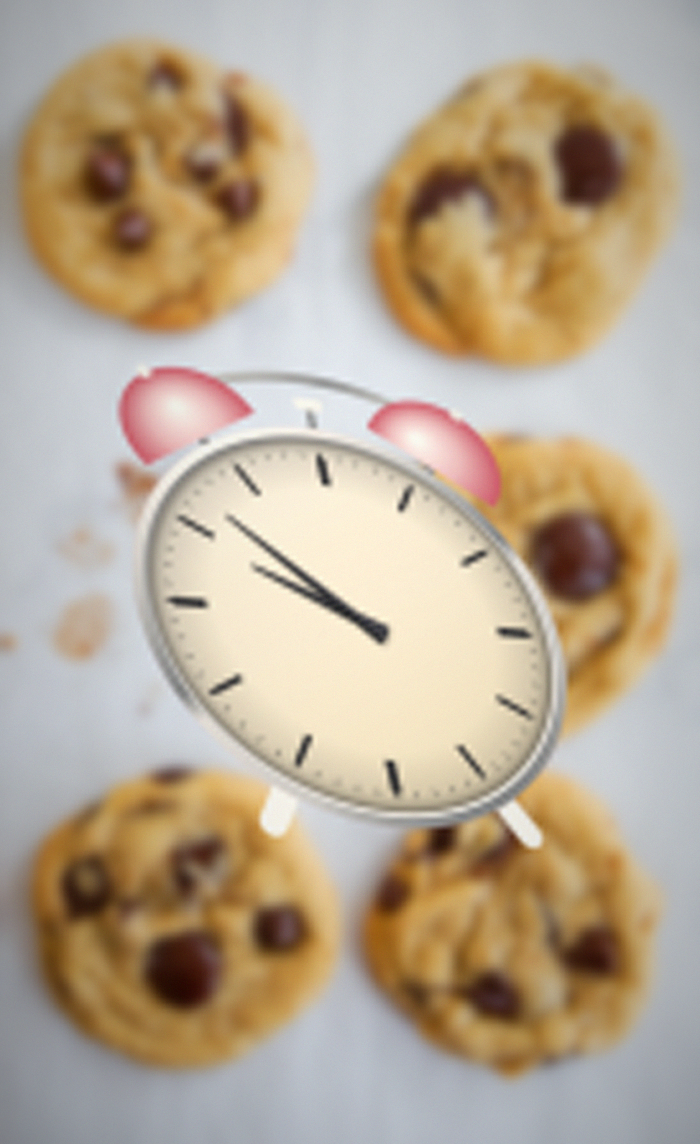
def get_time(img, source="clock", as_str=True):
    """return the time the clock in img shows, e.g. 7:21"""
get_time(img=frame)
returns 9:52
